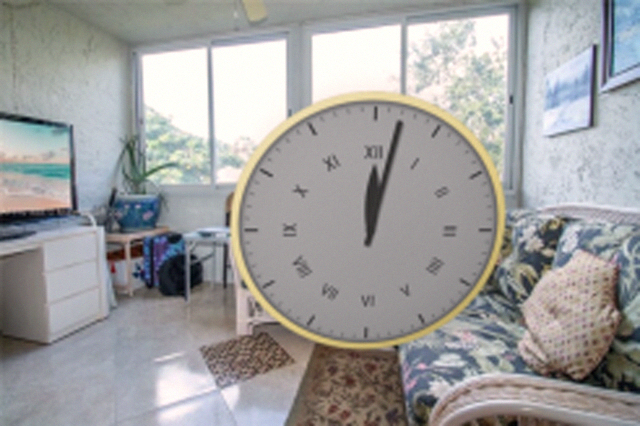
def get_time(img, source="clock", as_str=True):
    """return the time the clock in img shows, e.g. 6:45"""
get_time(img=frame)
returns 12:02
